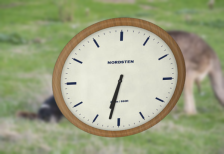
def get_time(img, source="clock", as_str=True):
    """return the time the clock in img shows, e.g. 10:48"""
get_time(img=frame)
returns 6:32
